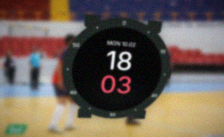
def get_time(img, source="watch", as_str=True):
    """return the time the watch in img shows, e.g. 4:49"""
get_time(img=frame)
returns 18:03
